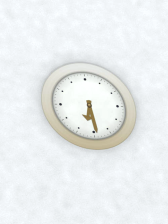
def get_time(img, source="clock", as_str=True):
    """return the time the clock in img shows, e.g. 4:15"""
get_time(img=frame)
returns 6:29
